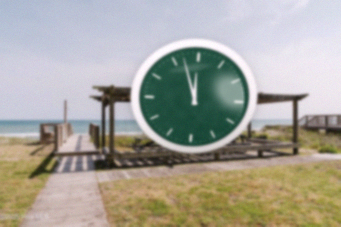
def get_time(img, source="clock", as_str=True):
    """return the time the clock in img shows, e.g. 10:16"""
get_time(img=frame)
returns 11:57
